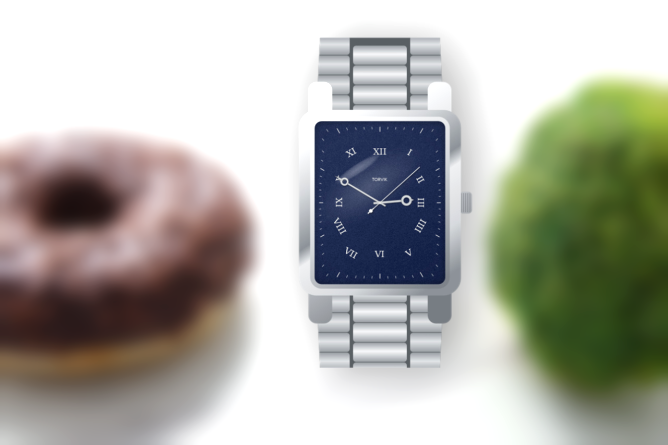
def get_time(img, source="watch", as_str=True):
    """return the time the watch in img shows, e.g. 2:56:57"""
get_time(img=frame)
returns 2:50:08
